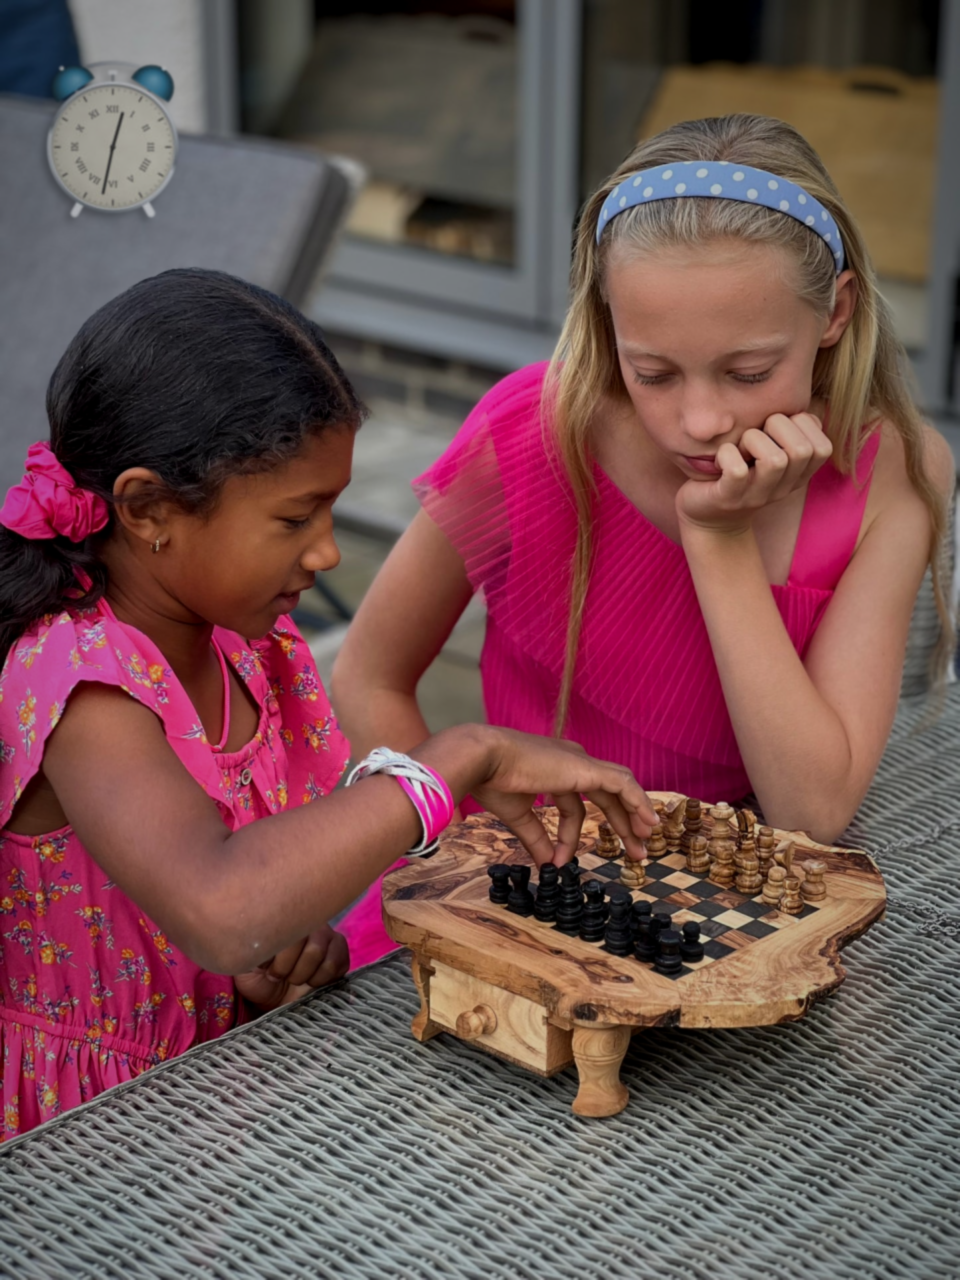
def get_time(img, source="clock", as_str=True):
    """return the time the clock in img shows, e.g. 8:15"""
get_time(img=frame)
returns 12:32
